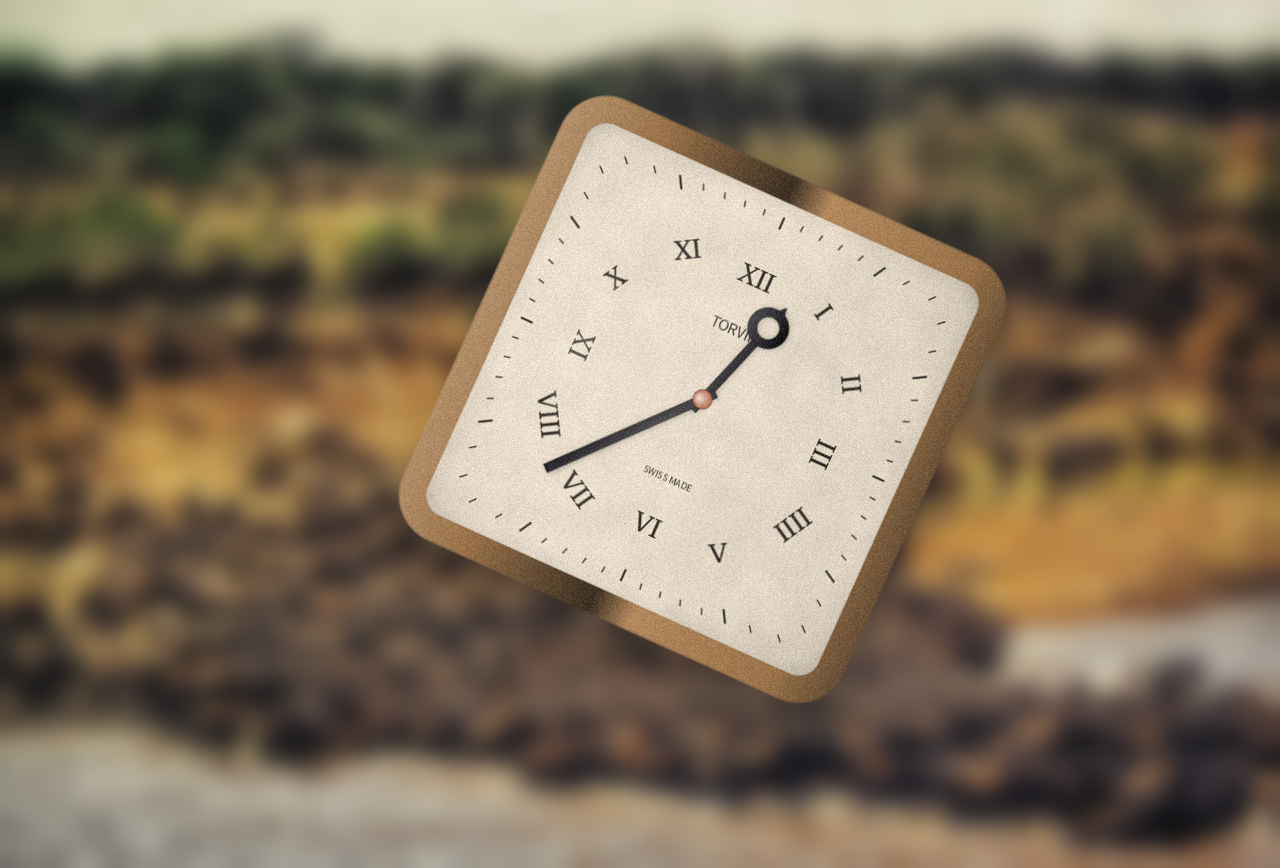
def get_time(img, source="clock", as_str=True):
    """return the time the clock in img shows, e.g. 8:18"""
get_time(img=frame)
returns 12:37
